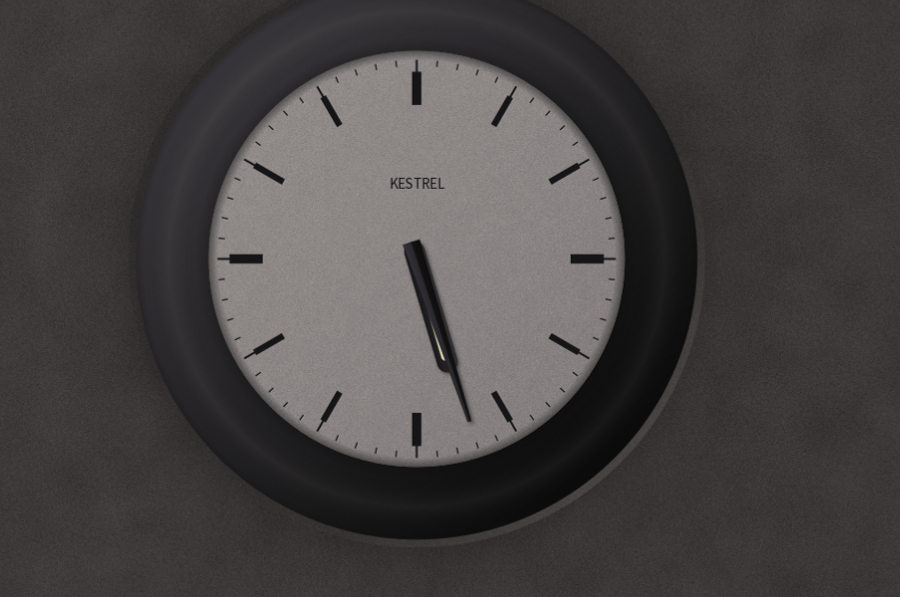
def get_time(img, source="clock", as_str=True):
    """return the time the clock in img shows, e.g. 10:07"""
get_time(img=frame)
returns 5:27
